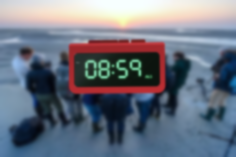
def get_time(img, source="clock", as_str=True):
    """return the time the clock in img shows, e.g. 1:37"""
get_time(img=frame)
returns 8:59
